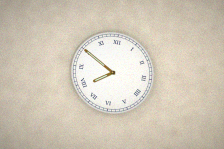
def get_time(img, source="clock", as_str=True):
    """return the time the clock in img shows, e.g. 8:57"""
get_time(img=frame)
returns 7:50
